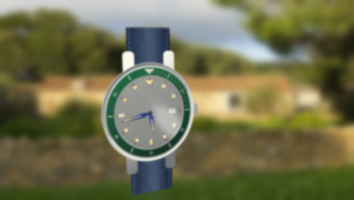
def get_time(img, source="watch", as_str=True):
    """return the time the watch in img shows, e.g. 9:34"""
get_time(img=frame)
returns 5:43
